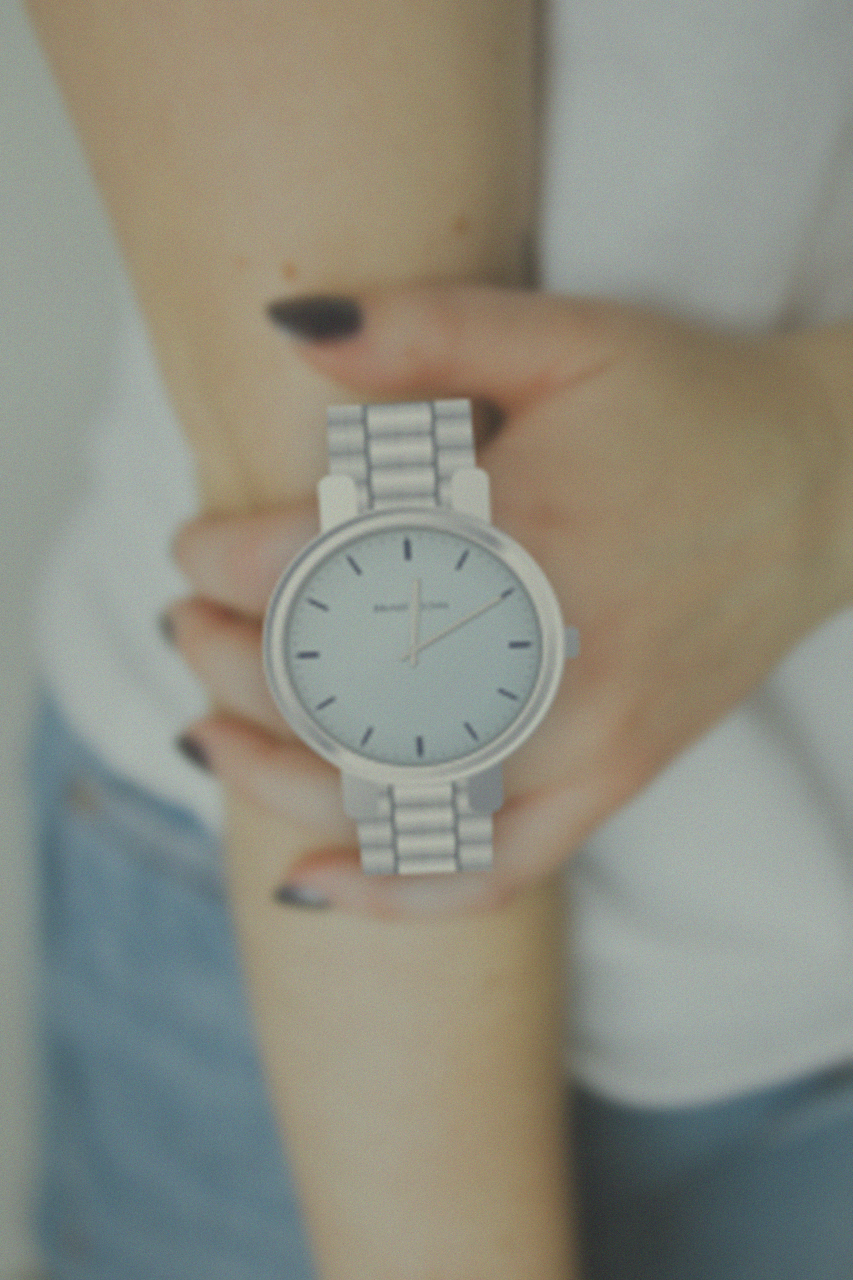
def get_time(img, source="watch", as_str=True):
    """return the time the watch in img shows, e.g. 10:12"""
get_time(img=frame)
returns 12:10
